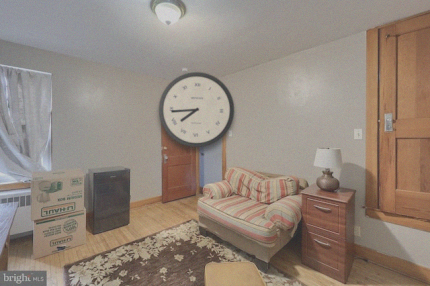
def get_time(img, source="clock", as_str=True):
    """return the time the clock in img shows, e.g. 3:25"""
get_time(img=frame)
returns 7:44
